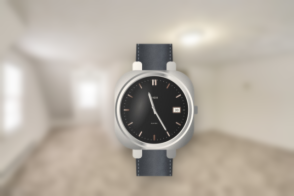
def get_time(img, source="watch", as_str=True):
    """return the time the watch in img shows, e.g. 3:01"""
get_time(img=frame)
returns 11:25
